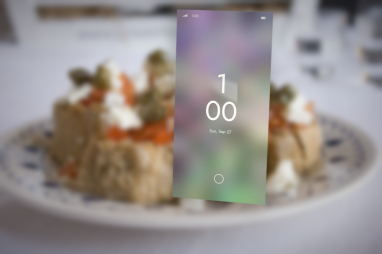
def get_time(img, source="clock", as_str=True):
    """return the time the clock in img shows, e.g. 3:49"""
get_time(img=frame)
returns 1:00
